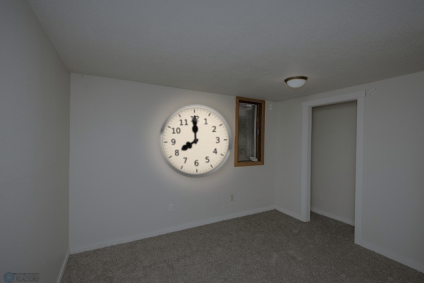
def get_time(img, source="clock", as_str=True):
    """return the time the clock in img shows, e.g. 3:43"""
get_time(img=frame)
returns 8:00
